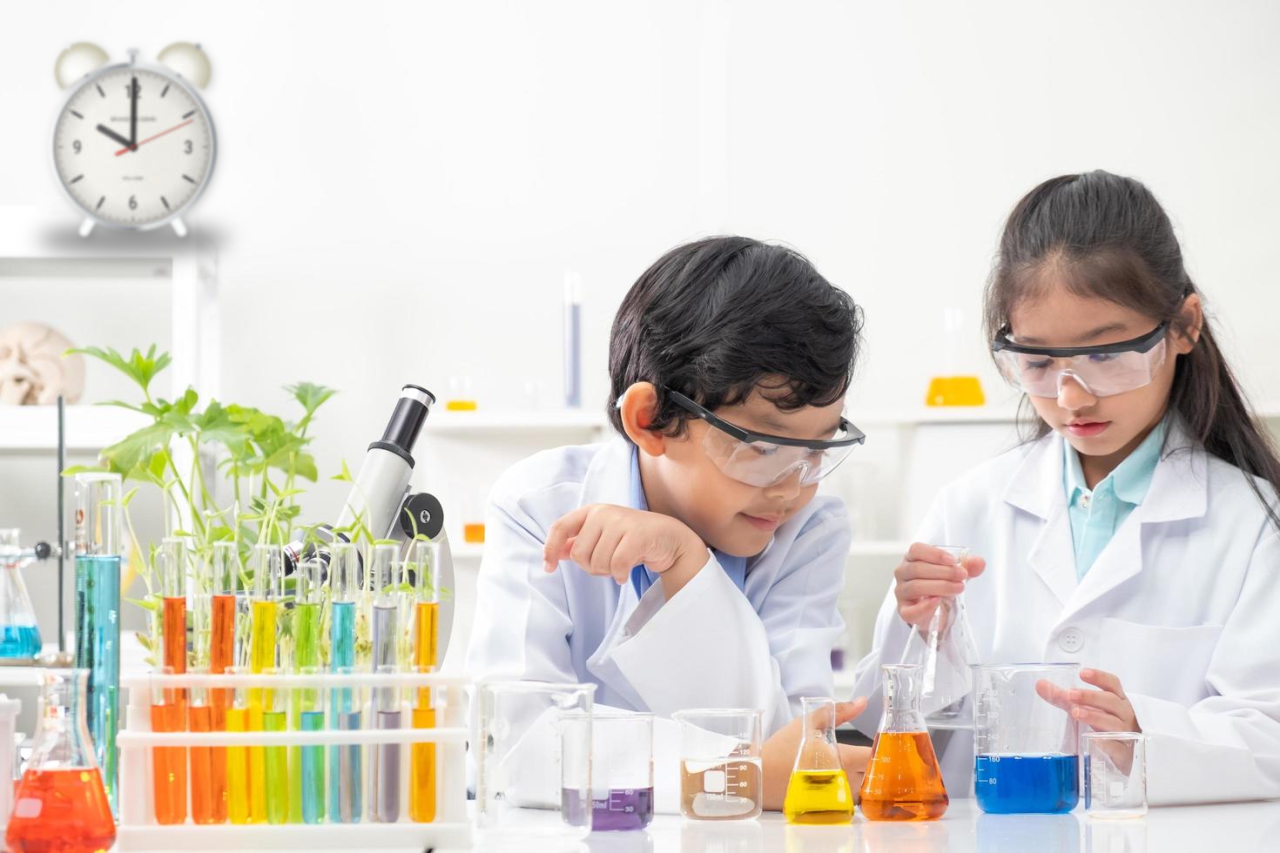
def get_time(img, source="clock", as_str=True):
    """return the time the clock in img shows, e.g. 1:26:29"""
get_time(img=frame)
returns 10:00:11
